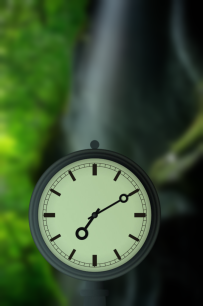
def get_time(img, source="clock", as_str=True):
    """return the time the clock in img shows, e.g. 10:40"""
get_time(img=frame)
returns 7:10
